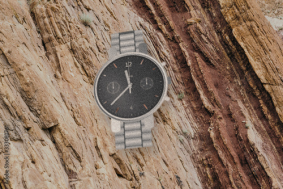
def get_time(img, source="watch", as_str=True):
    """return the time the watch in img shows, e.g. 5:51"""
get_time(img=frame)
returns 11:38
